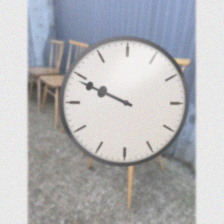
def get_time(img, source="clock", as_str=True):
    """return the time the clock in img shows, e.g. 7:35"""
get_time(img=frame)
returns 9:49
